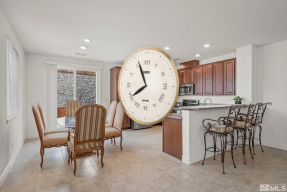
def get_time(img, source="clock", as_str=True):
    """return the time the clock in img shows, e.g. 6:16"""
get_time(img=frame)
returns 7:56
